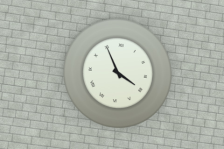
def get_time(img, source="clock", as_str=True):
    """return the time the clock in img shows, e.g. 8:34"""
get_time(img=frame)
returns 3:55
